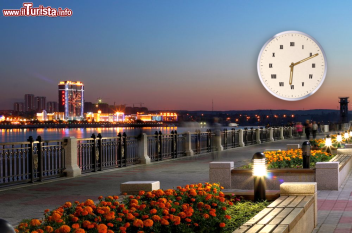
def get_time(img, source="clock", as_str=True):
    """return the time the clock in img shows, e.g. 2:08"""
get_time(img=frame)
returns 6:11
